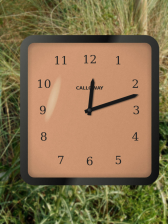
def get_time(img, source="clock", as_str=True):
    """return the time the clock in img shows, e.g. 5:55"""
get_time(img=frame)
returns 12:12
